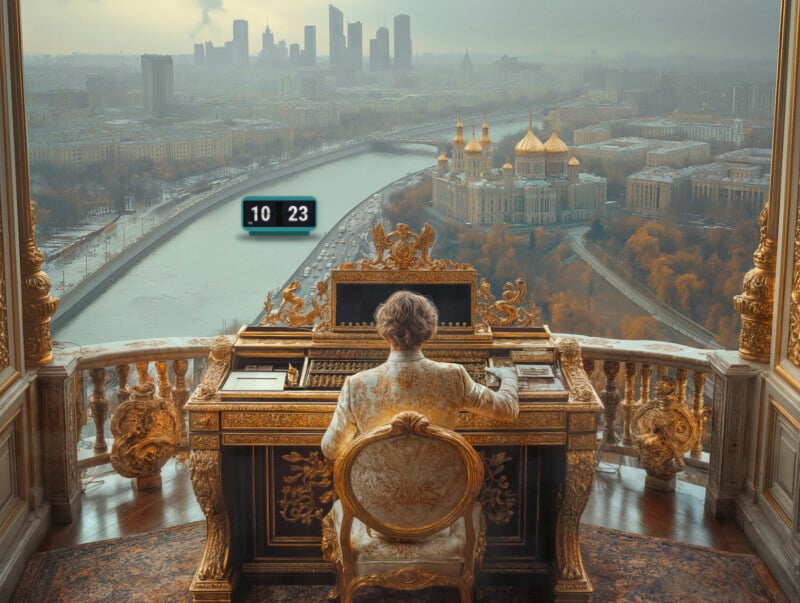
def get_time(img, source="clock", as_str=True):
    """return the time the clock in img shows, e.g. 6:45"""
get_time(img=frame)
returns 10:23
